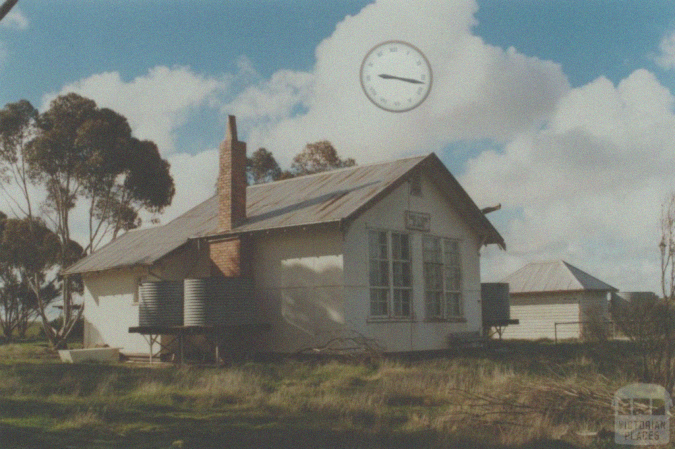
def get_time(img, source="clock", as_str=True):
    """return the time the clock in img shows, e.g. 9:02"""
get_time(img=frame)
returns 9:17
